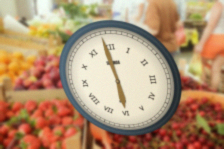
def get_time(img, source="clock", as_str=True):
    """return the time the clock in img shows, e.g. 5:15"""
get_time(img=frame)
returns 5:59
